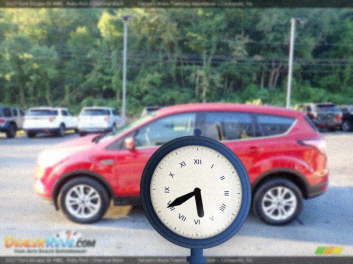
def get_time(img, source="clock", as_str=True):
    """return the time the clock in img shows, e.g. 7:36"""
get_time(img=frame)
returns 5:40
